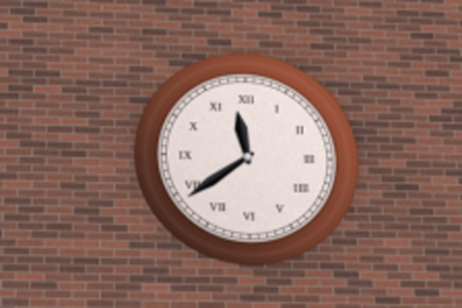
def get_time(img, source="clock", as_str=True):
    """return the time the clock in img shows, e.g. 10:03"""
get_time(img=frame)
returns 11:39
